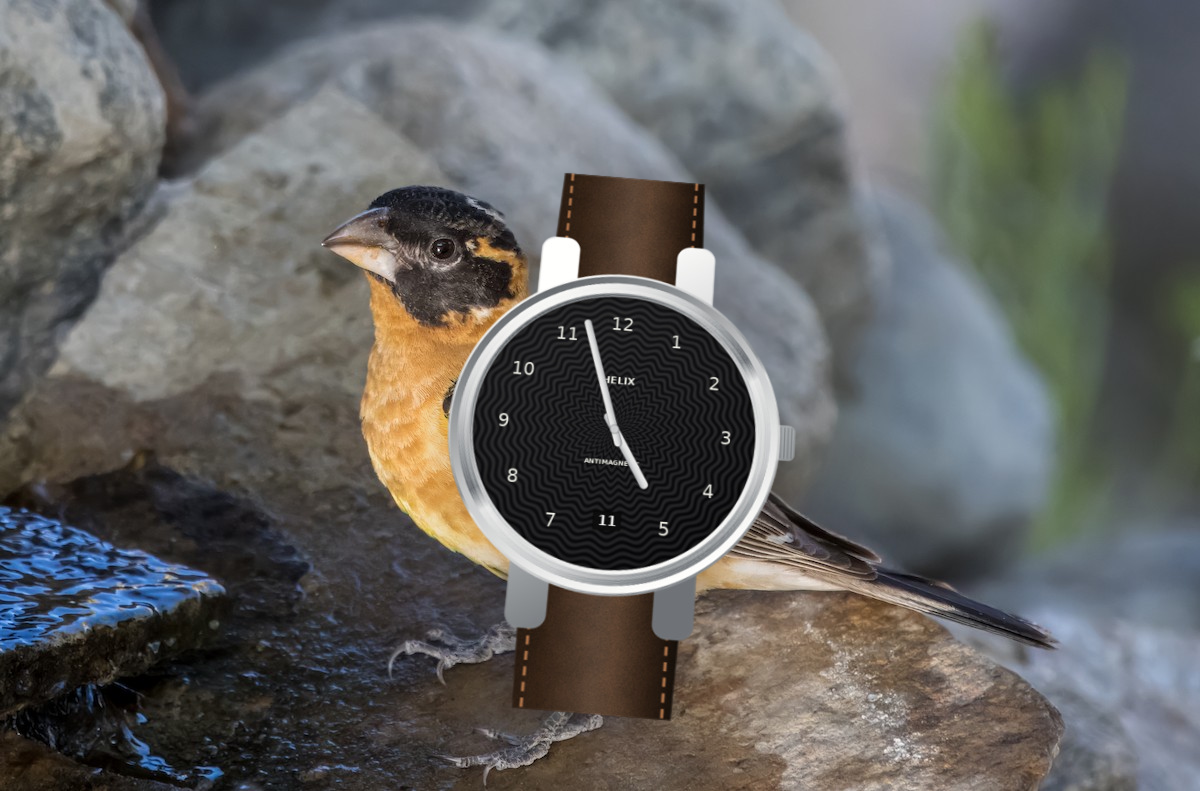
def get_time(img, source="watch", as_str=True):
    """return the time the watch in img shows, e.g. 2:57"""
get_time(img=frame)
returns 4:57
